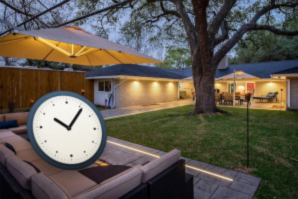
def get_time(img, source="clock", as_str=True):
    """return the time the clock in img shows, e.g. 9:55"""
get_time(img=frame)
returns 10:06
